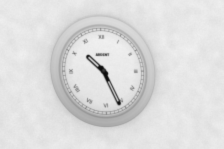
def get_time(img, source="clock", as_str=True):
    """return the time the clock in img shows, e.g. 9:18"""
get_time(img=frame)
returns 10:26
